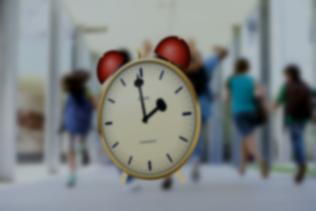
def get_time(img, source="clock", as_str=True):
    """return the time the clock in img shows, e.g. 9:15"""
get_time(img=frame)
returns 1:59
